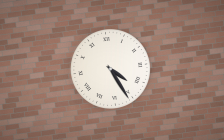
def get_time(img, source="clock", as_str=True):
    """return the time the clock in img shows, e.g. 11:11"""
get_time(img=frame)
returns 4:26
